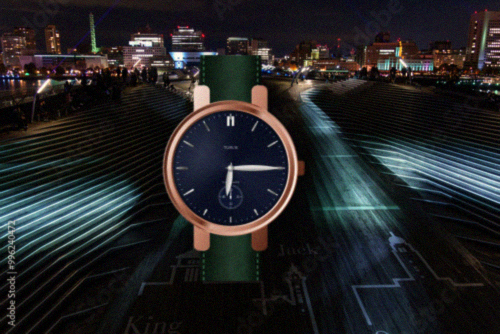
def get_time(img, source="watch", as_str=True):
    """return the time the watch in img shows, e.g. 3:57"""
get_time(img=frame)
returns 6:15
